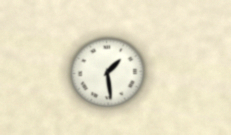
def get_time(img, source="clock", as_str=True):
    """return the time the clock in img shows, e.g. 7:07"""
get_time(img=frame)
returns 1:29
